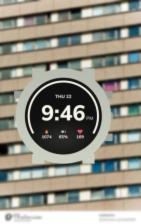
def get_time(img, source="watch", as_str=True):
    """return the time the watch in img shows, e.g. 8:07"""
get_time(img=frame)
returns 9:46
